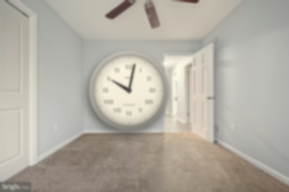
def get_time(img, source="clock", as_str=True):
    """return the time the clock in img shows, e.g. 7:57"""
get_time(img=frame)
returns 10:02
